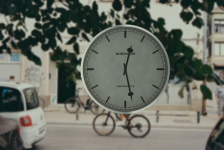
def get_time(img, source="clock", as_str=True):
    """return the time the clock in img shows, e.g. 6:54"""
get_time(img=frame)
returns 12:28
